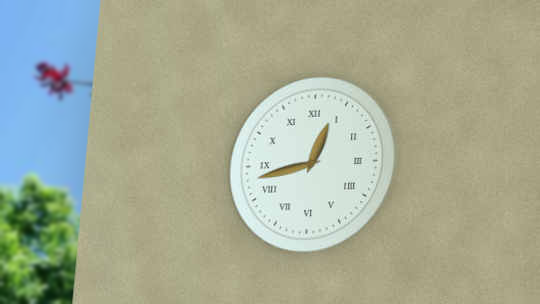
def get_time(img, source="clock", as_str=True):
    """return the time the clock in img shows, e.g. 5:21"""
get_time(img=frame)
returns 12:43
